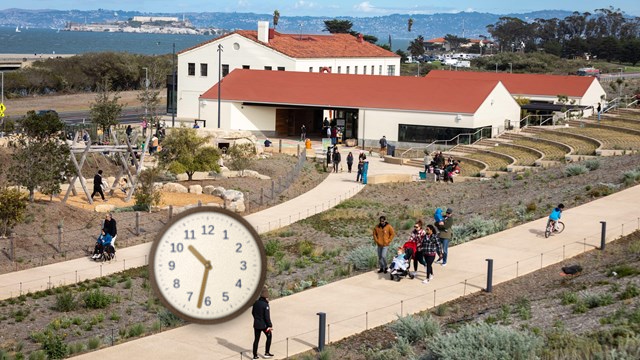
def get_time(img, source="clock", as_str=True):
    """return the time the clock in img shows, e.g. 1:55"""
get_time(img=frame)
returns 10:32
